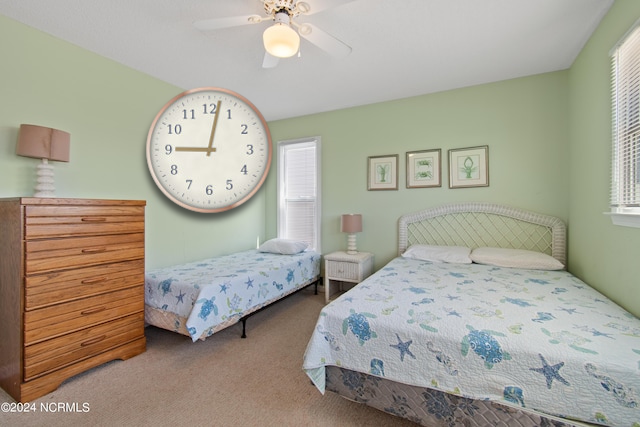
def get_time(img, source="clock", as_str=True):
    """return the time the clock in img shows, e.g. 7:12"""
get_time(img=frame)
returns 9:02
